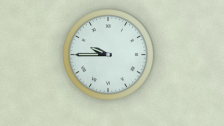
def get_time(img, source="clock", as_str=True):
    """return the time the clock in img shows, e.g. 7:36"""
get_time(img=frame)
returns 9:45
